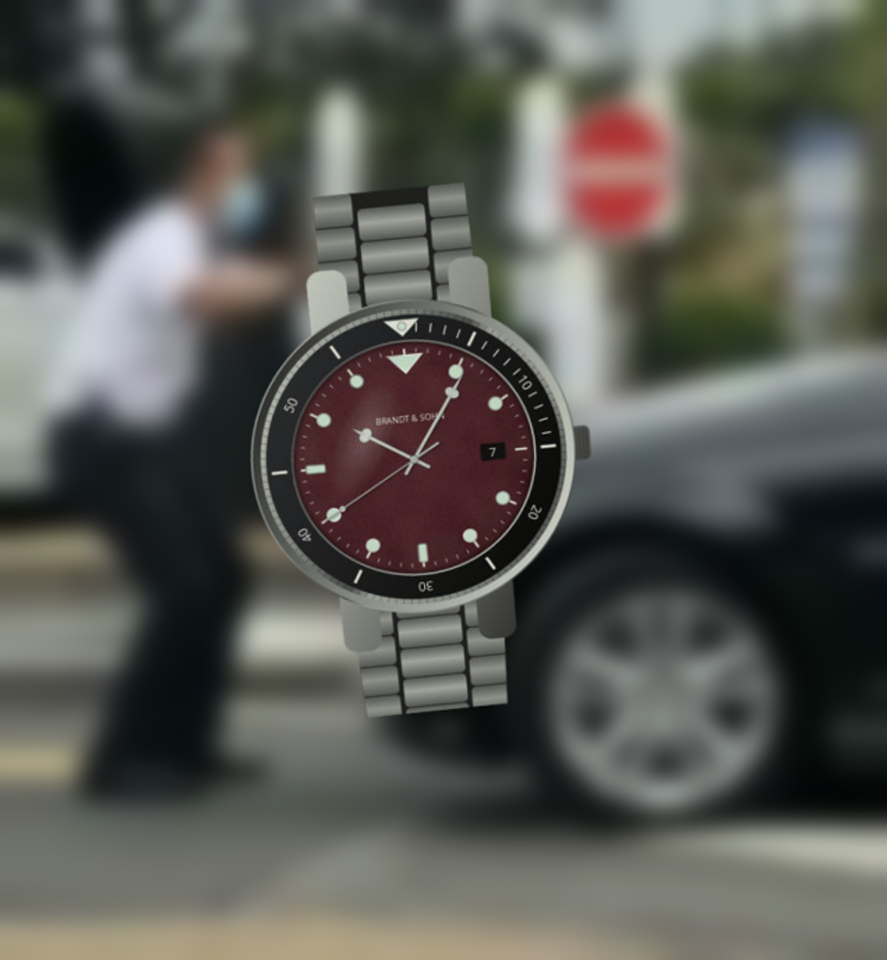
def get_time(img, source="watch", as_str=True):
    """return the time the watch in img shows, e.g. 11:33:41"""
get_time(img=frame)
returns 10:05:40
